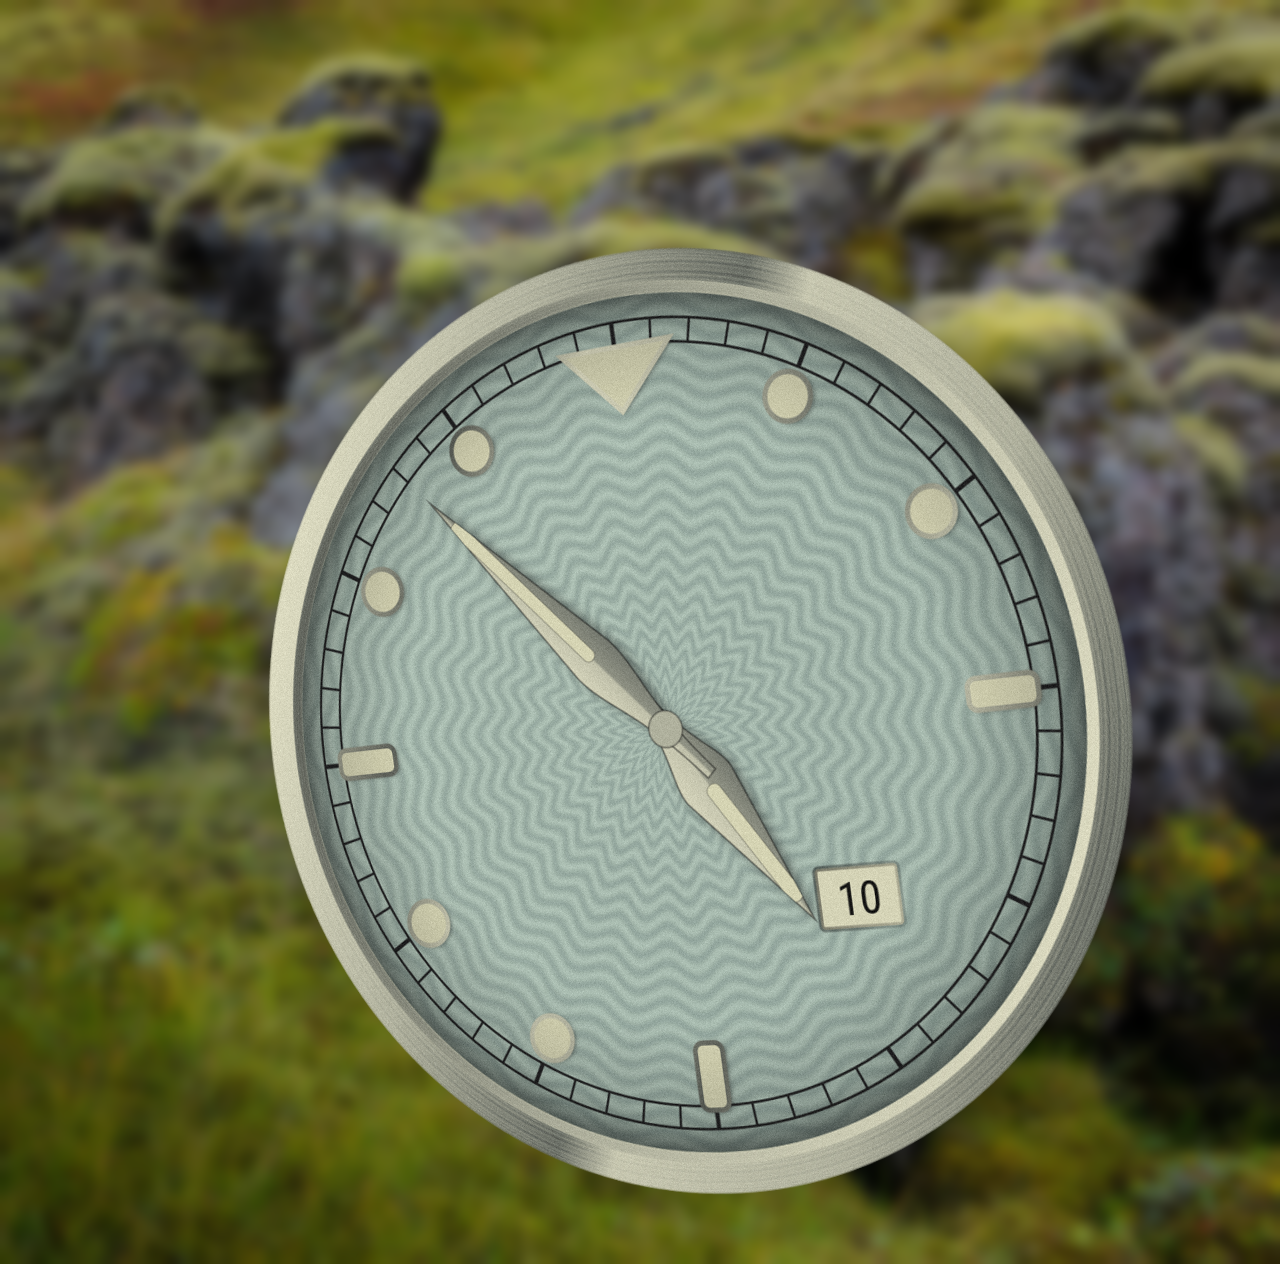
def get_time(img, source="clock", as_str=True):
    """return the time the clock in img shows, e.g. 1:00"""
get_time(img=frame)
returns 4:53
